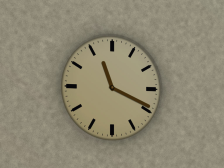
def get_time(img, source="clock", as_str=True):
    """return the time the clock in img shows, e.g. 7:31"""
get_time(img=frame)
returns 11:19
